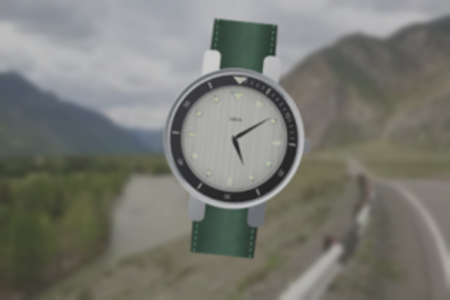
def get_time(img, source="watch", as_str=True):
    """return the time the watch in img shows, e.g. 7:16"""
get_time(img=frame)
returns 5:09
